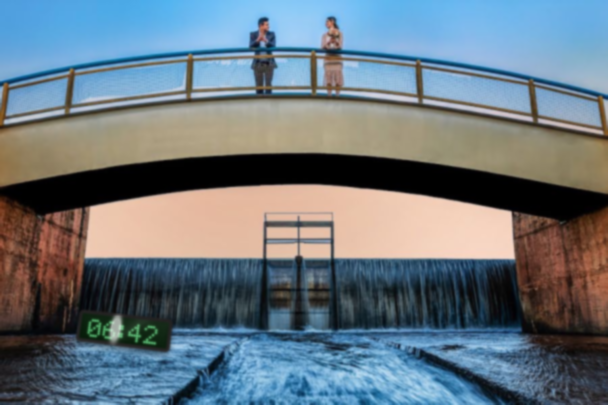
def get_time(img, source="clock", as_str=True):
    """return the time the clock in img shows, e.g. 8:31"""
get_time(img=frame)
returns 6:42
